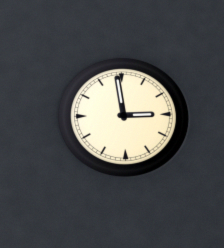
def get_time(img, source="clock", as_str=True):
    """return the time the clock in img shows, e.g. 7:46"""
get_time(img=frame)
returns 2:59
